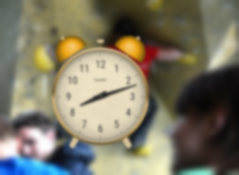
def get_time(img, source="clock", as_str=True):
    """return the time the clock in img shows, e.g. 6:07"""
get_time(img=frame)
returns 8:12
